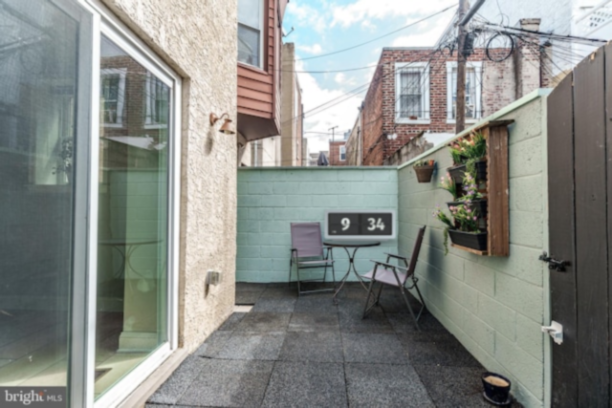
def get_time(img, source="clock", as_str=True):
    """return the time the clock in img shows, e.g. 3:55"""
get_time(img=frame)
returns 9:34
